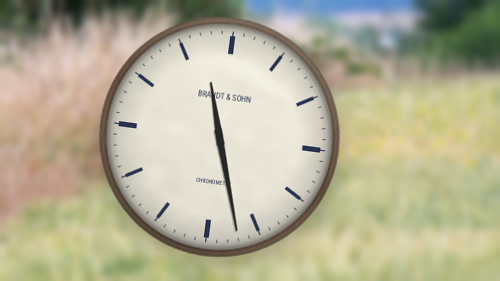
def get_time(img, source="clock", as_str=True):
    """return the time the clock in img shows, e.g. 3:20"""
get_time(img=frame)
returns 11:27
